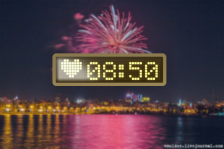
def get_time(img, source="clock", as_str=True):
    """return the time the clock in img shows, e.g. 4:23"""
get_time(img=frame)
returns 8:50
